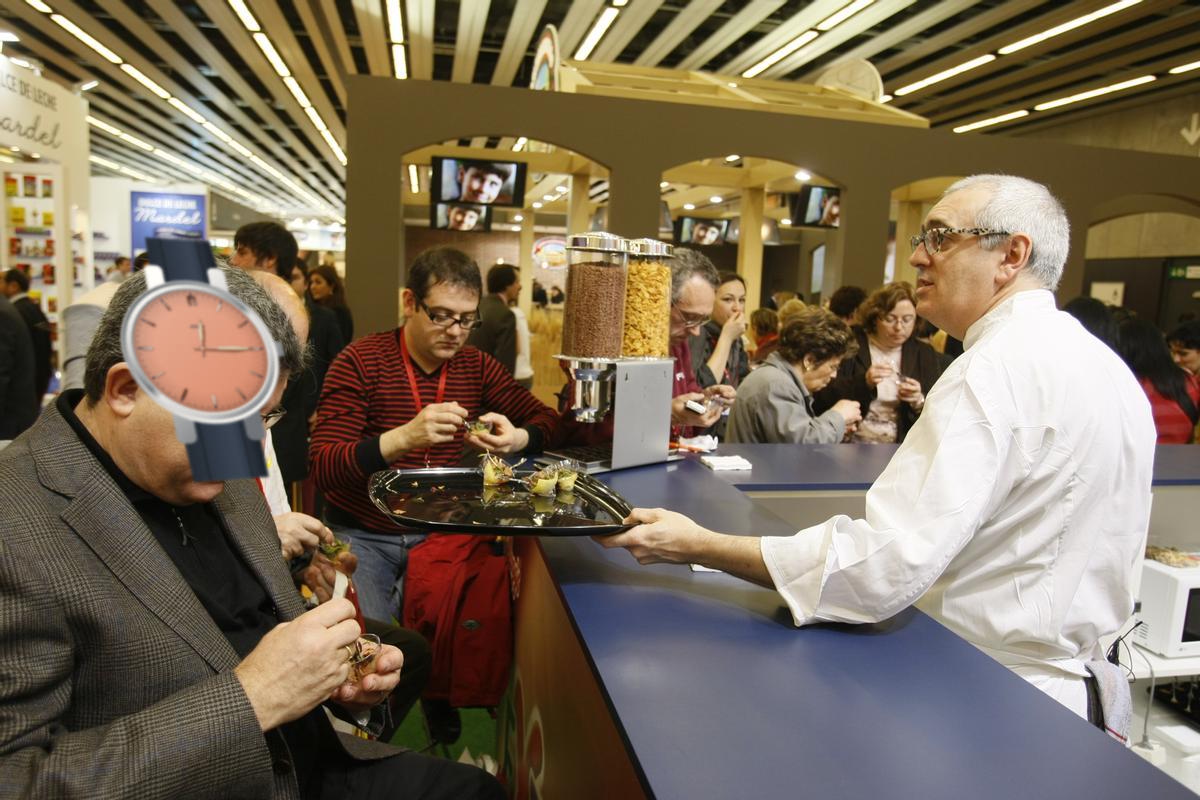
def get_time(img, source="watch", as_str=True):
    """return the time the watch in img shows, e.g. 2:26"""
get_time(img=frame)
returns 12:15
